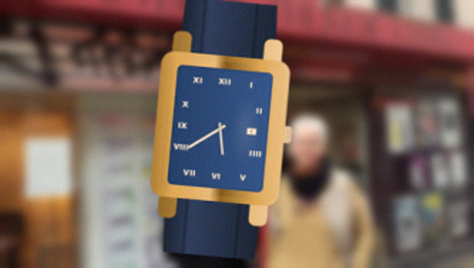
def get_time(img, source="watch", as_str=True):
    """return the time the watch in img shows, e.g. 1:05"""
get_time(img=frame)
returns 5:39
